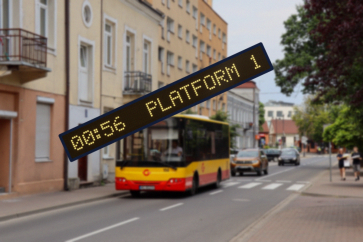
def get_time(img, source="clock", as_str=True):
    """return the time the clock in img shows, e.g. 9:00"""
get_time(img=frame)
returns 0:56
